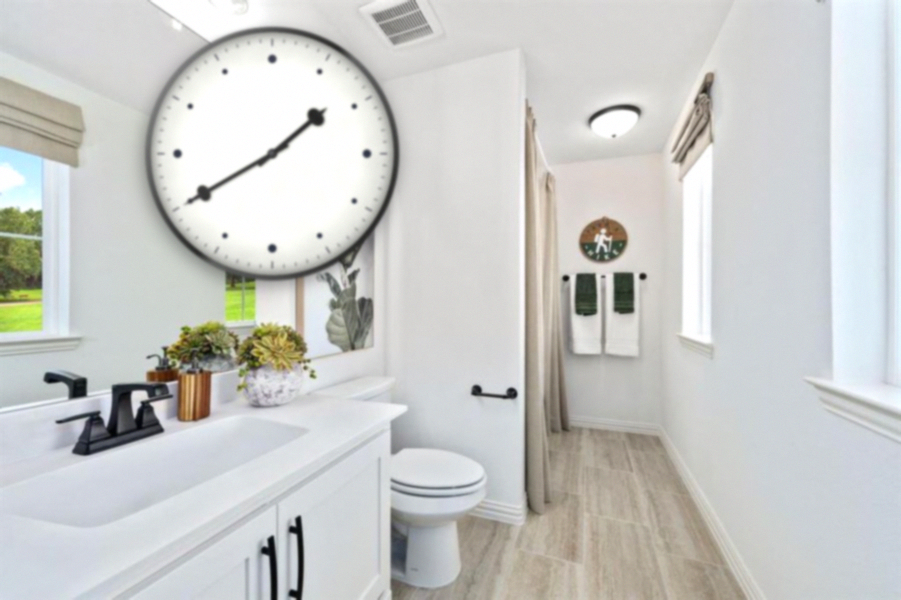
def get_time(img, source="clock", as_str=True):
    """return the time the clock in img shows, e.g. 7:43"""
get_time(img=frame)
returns 1:40
